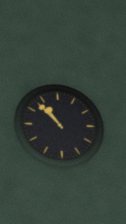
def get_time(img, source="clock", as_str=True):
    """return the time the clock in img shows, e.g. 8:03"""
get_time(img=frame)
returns 10:53
